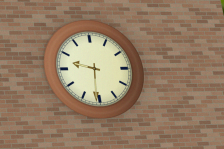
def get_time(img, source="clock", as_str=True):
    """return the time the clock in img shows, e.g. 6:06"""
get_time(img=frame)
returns 9:31
